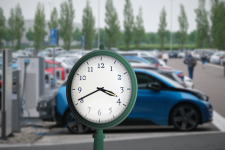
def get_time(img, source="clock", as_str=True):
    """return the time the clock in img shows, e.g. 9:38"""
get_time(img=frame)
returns 3:41
